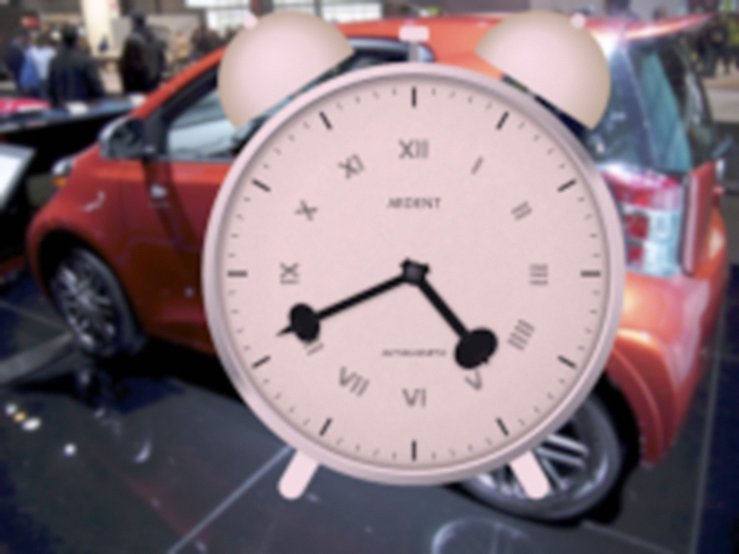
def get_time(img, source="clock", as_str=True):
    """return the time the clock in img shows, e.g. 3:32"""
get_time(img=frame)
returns 4:41
